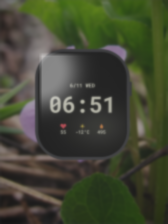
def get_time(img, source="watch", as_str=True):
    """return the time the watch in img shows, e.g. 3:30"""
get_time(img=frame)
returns 6:51
